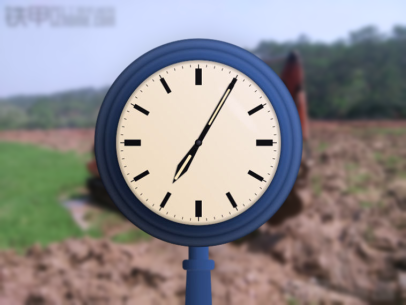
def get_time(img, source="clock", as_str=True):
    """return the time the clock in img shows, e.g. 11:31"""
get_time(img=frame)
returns 7:05
